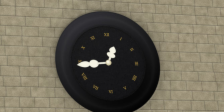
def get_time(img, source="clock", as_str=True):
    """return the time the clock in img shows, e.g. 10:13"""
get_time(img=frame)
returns 12:44
